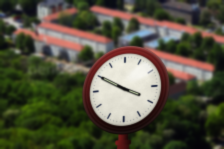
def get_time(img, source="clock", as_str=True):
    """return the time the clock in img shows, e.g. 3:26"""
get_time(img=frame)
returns 3:50
